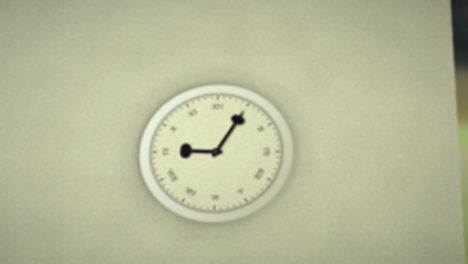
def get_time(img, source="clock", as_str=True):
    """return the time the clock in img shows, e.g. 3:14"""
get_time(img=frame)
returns 9:05
